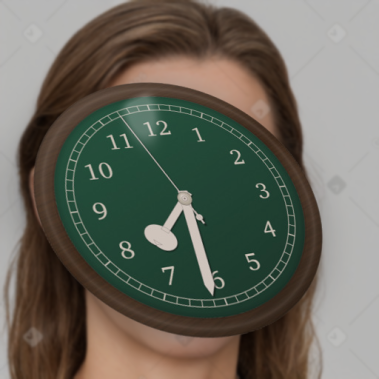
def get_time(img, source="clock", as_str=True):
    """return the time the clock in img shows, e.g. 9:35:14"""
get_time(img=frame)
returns 7:30:57
